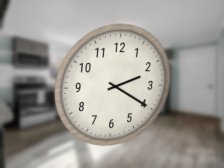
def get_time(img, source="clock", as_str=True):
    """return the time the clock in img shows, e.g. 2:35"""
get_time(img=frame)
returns 2:20
